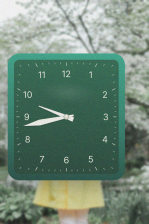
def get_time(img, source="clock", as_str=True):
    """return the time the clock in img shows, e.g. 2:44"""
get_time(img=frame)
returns 9:43
